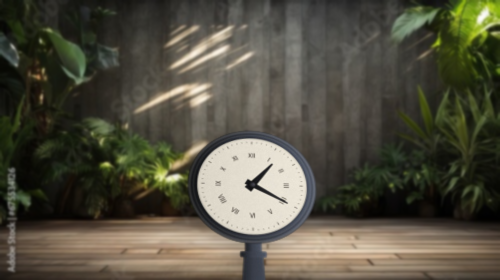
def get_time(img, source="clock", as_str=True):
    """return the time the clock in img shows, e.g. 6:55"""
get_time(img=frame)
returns 1:20
